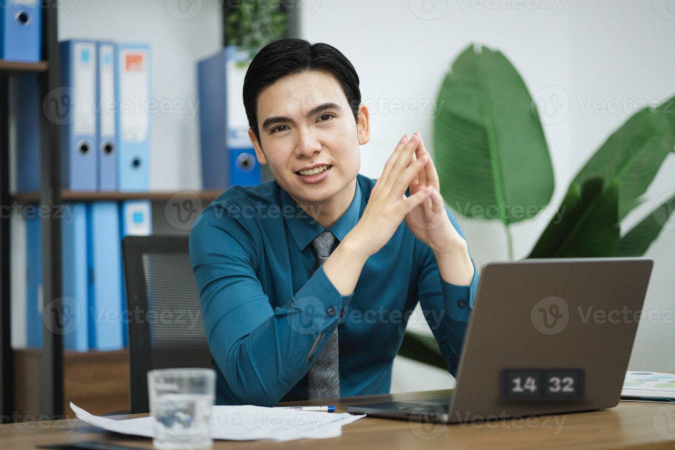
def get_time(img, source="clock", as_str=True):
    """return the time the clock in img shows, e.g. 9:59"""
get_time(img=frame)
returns 14:32
